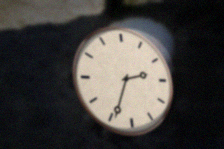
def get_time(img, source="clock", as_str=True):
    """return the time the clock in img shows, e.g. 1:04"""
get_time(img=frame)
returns 2:34
